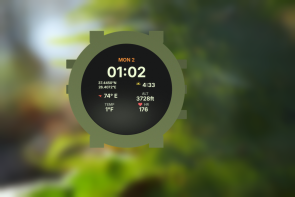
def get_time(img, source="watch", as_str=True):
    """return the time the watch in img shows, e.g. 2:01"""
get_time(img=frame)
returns 1:02
